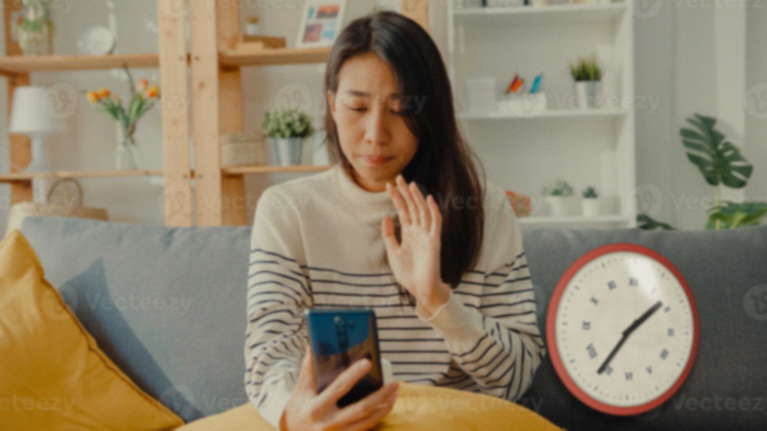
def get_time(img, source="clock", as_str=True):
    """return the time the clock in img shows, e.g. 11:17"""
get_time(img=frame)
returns 1:36
